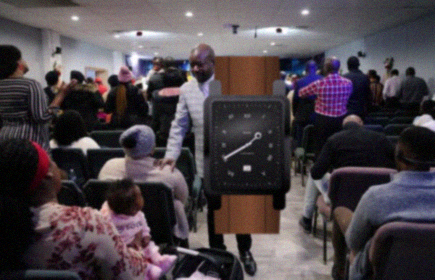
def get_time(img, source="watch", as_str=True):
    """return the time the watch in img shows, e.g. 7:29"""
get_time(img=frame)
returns 1:40
